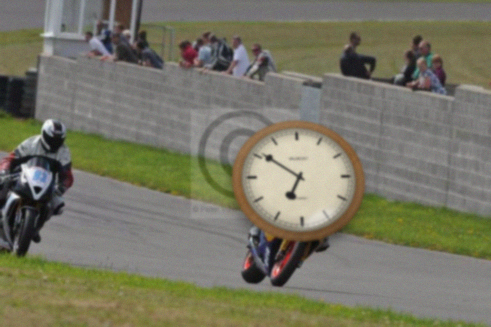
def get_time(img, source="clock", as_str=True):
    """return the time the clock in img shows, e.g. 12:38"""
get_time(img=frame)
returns 6:51
